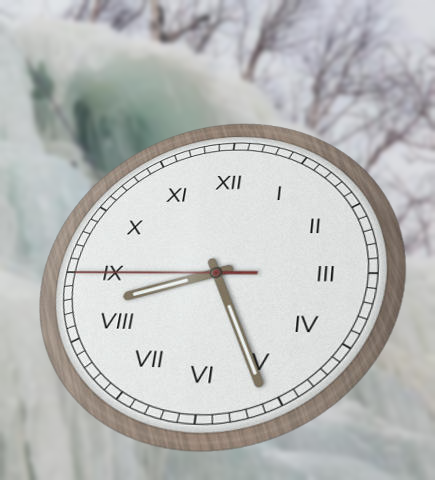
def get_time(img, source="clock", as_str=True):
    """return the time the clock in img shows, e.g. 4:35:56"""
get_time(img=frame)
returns 8:25:45
